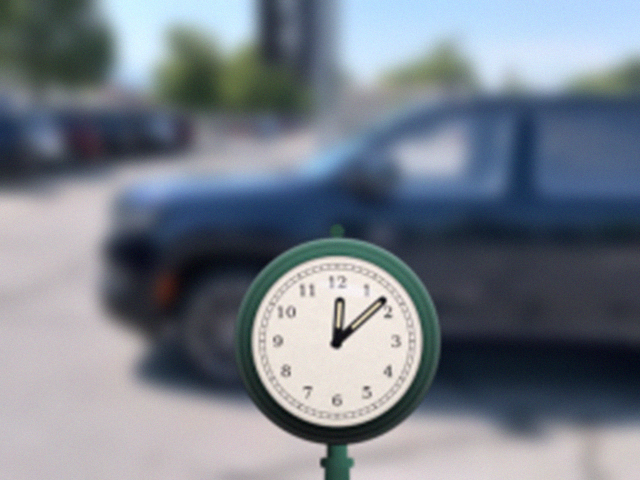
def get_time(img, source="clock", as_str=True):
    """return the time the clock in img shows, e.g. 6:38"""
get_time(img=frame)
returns 12:08
